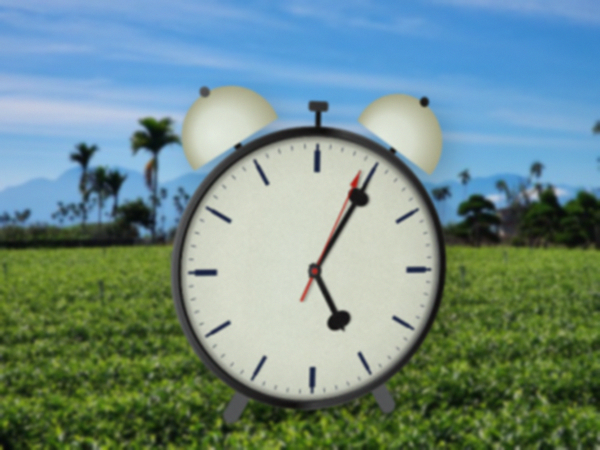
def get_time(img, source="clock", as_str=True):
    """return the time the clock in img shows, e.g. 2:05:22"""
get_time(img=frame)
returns 5:05:04
